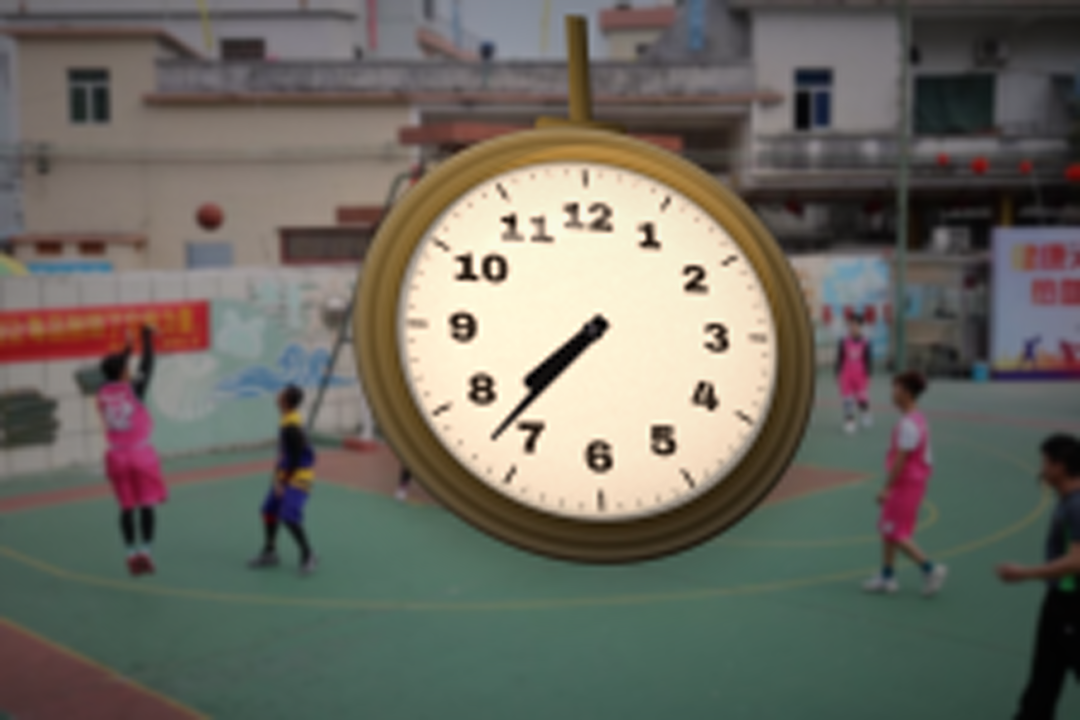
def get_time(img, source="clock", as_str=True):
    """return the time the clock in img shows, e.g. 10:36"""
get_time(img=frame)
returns 7:37
